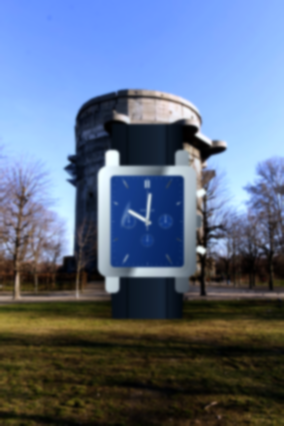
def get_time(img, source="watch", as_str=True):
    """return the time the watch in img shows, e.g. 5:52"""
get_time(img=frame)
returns 10:01
